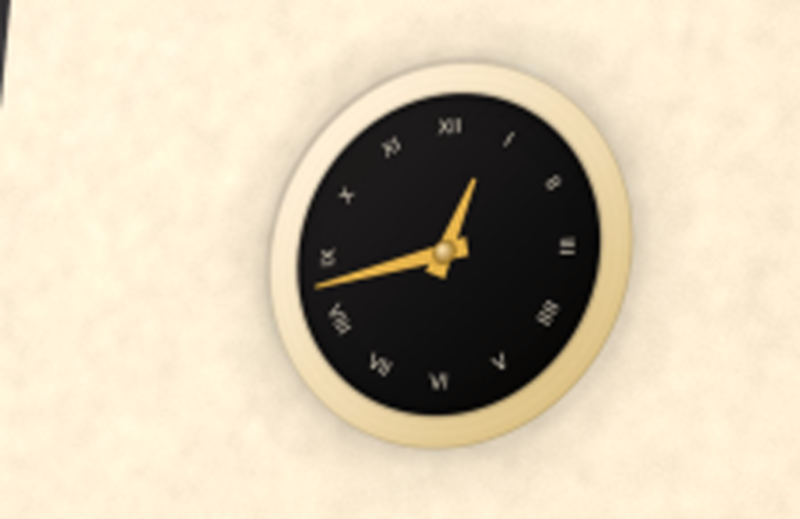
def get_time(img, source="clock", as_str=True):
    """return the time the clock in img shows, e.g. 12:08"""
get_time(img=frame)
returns 12:43
